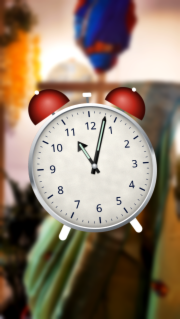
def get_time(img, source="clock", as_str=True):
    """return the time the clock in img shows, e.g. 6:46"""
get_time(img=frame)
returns 11:03
